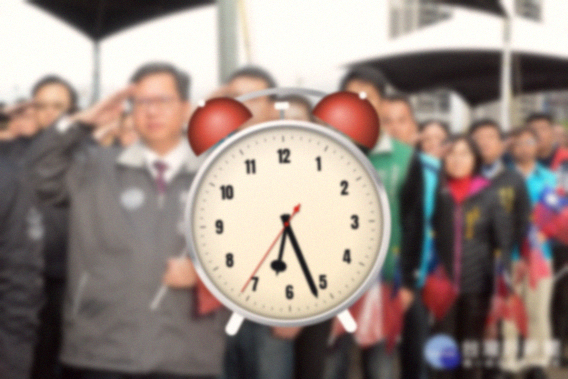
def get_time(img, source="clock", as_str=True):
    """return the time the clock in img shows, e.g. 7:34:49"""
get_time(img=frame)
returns 6:26:36
